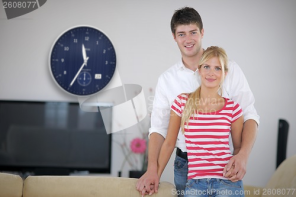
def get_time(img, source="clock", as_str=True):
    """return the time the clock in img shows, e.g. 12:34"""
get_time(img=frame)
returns 11:35
